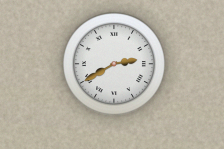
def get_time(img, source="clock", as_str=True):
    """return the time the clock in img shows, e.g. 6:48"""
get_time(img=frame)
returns 2:40
